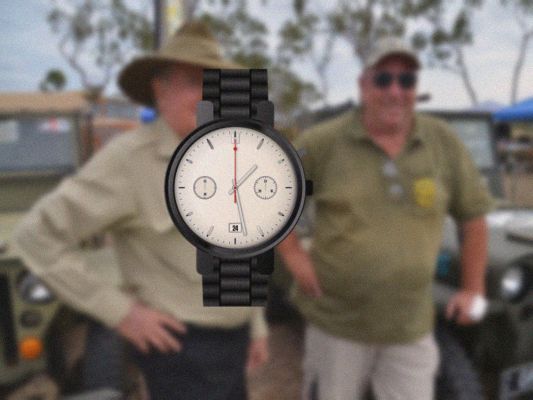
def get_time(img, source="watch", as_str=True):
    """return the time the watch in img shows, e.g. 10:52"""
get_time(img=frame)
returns 1:28
